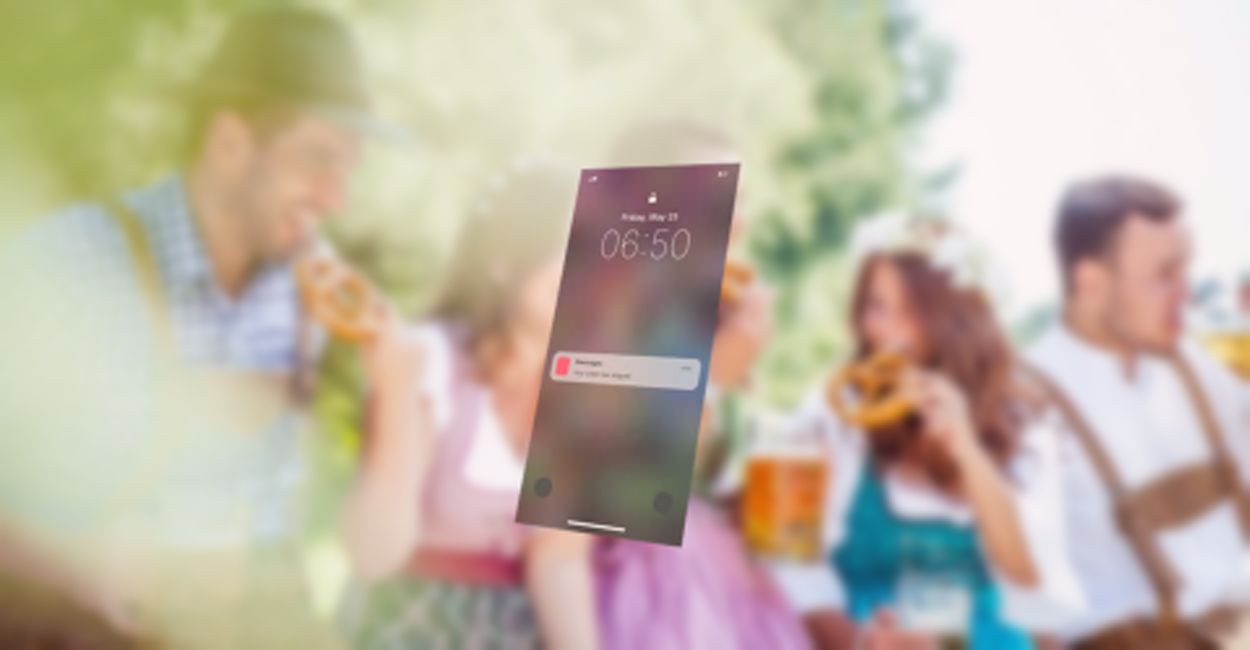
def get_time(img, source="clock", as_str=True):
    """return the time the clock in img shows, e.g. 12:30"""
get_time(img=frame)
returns 6:50
